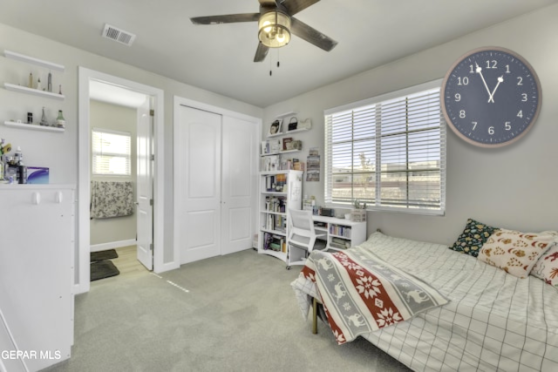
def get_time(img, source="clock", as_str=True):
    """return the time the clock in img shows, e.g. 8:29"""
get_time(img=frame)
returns 12:56
